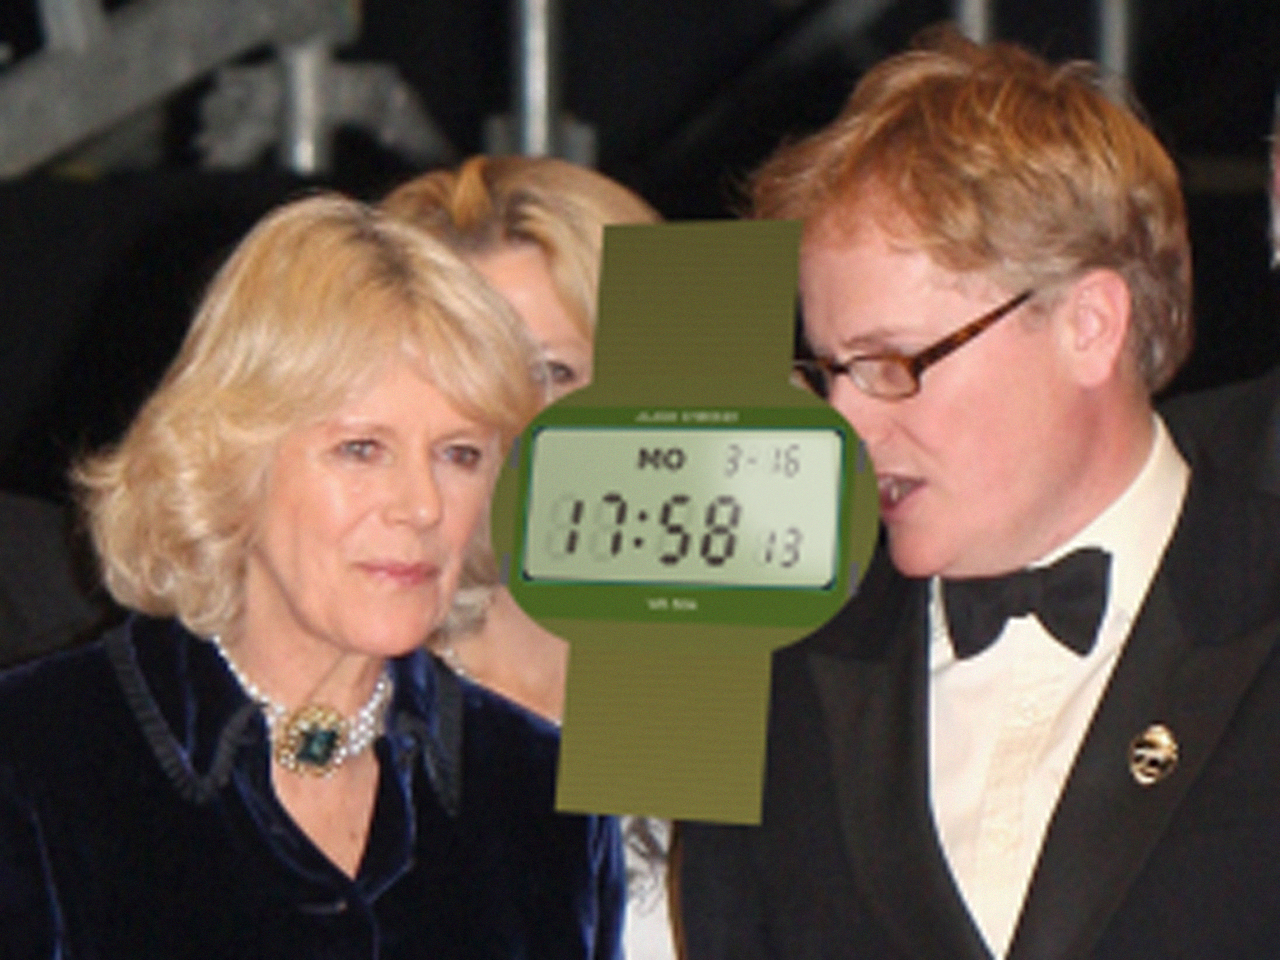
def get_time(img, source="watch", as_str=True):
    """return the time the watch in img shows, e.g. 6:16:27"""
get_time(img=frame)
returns 17:58:13
